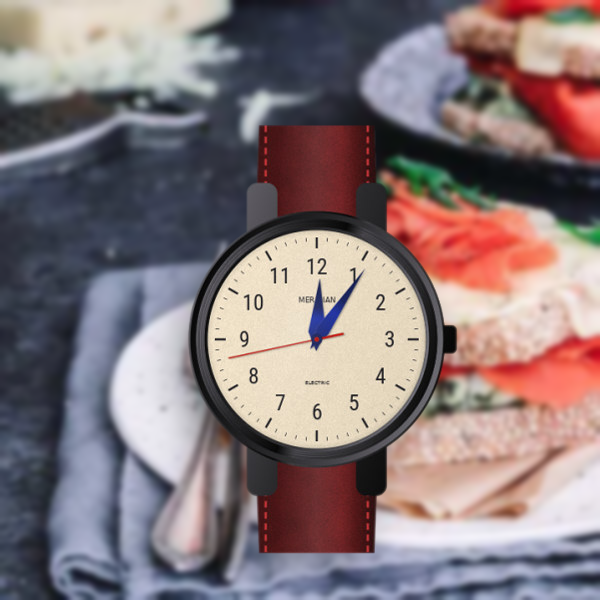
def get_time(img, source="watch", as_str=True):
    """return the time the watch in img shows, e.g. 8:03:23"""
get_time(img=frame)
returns 12:05:43
